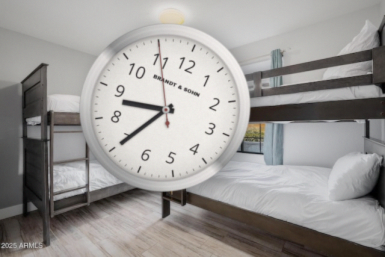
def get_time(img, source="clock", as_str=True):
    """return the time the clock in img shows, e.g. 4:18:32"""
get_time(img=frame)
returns 8:34:55
